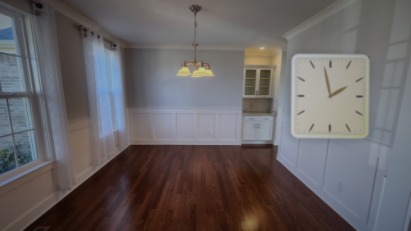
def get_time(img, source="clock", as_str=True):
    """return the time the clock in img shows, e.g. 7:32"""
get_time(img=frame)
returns 1:58
